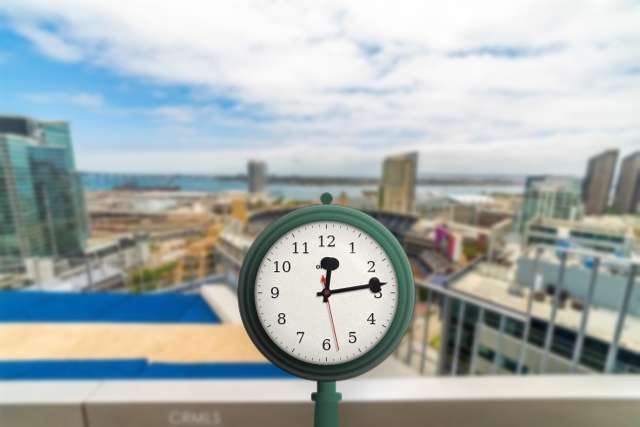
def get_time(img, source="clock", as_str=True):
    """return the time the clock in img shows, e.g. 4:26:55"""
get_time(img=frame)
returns 12:13:28
